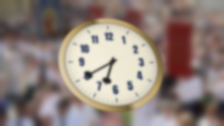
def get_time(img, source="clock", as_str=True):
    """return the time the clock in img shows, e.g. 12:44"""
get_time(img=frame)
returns 6:40
